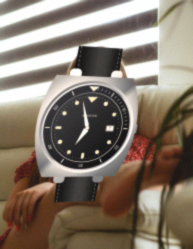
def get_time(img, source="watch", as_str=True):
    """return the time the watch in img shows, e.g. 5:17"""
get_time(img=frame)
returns 6:57
